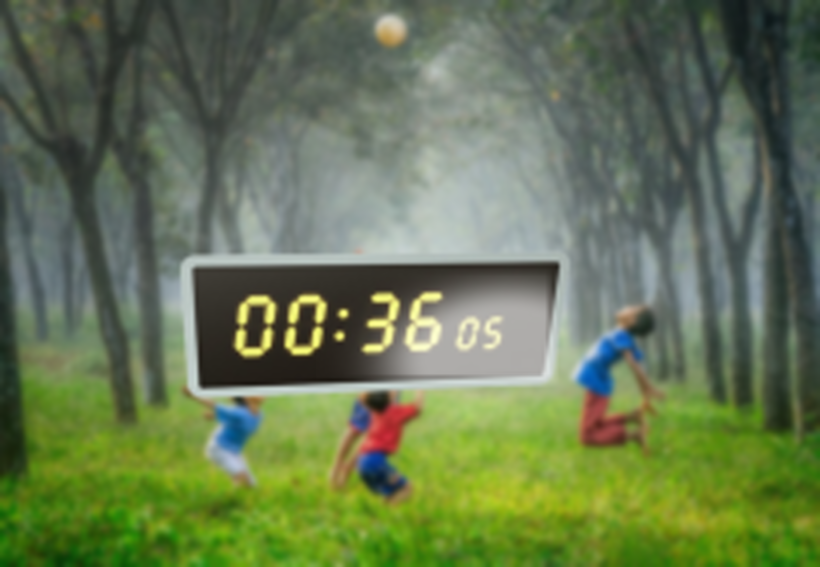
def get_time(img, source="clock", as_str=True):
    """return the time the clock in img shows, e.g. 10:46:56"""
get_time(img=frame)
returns 0:36:05
